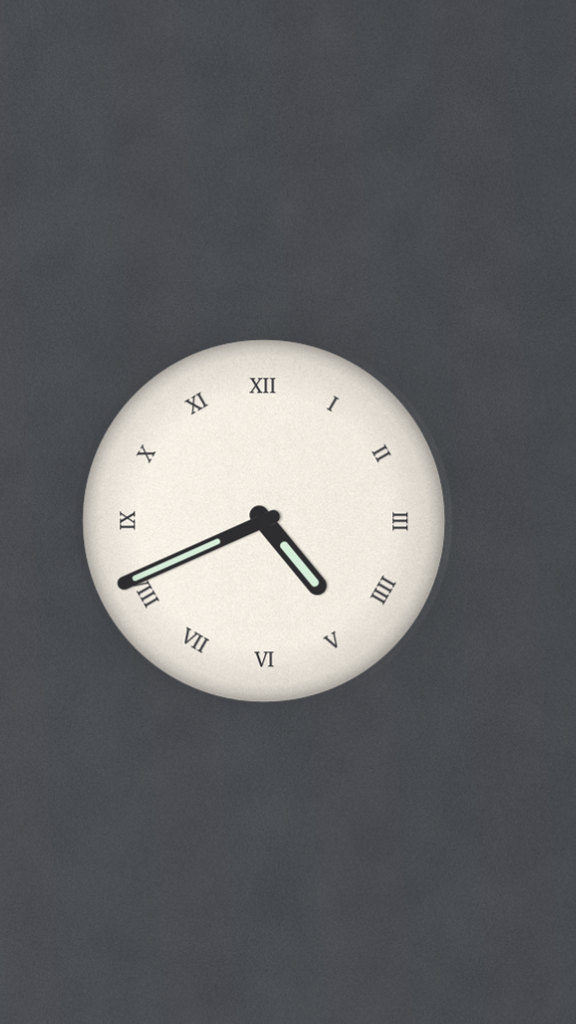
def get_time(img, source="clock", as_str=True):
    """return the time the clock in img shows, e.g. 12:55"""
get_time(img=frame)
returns 4:41
